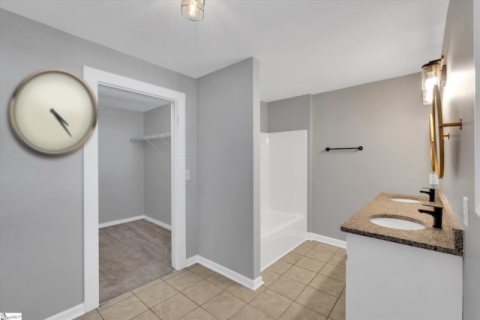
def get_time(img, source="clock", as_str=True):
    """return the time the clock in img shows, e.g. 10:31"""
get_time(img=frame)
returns 4:24
